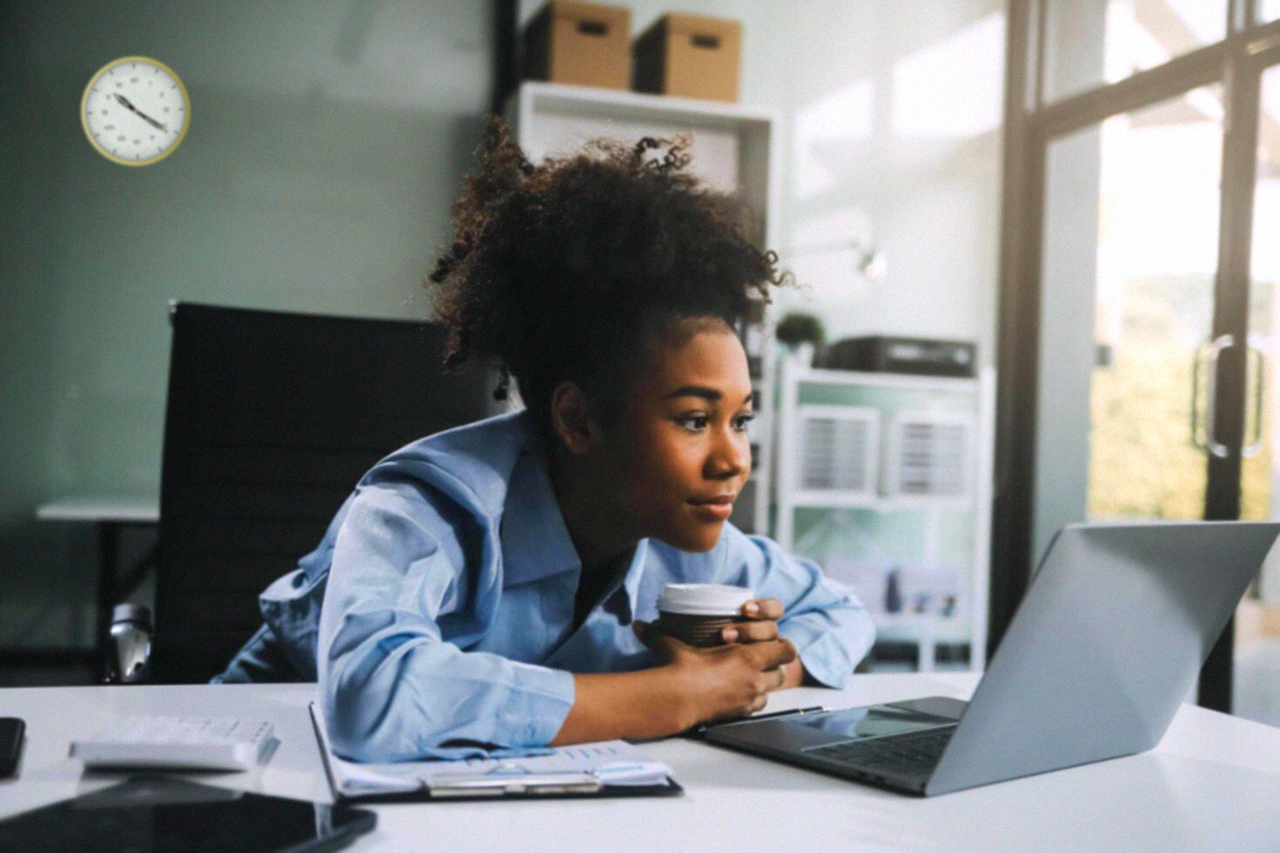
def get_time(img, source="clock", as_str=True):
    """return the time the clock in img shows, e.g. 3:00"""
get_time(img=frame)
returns 10:21
